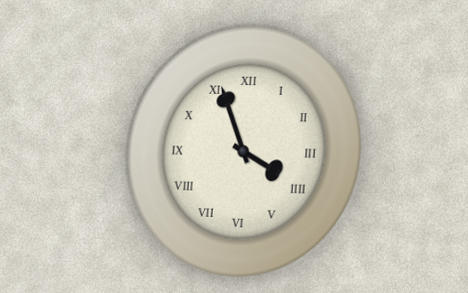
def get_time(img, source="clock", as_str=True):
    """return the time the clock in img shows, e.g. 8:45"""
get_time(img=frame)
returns 3:56
